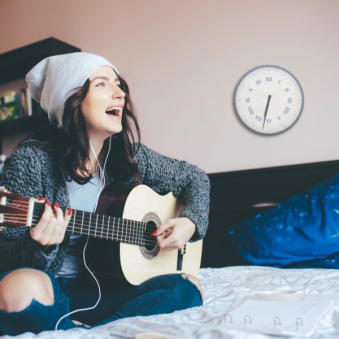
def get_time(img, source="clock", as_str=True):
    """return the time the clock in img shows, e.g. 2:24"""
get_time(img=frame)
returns 6:32
